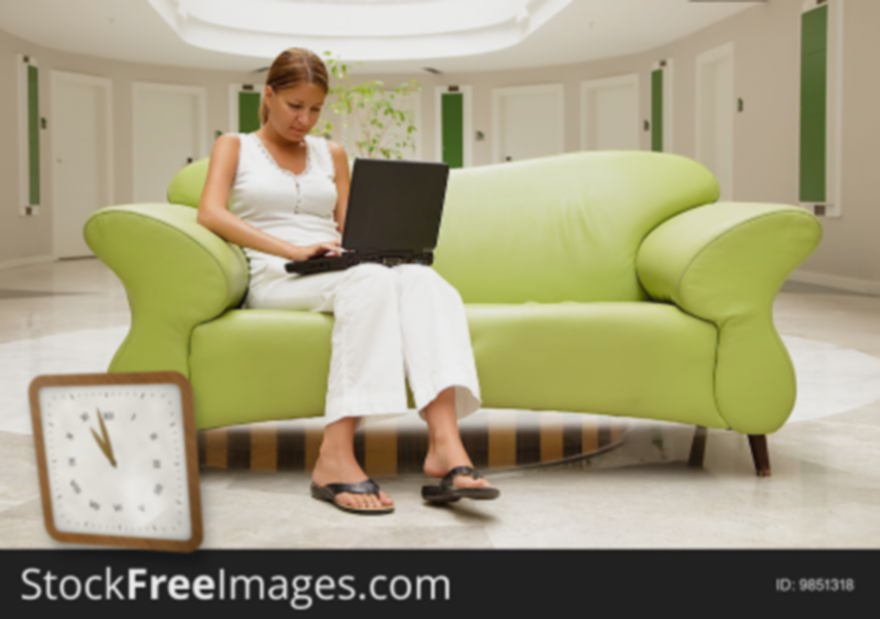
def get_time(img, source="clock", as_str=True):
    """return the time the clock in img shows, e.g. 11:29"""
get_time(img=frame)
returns 10:58
